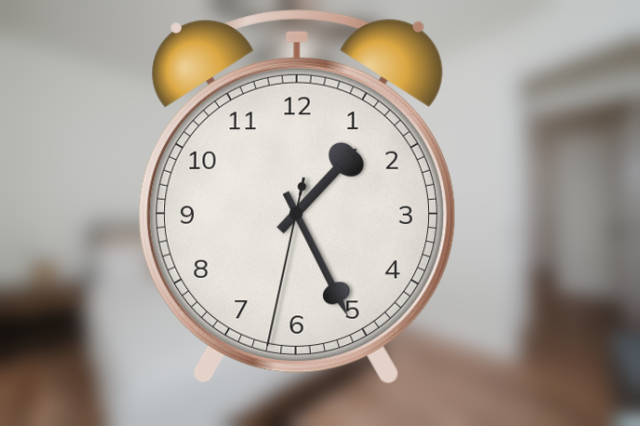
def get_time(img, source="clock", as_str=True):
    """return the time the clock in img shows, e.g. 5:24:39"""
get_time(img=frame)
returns 1:25:32
